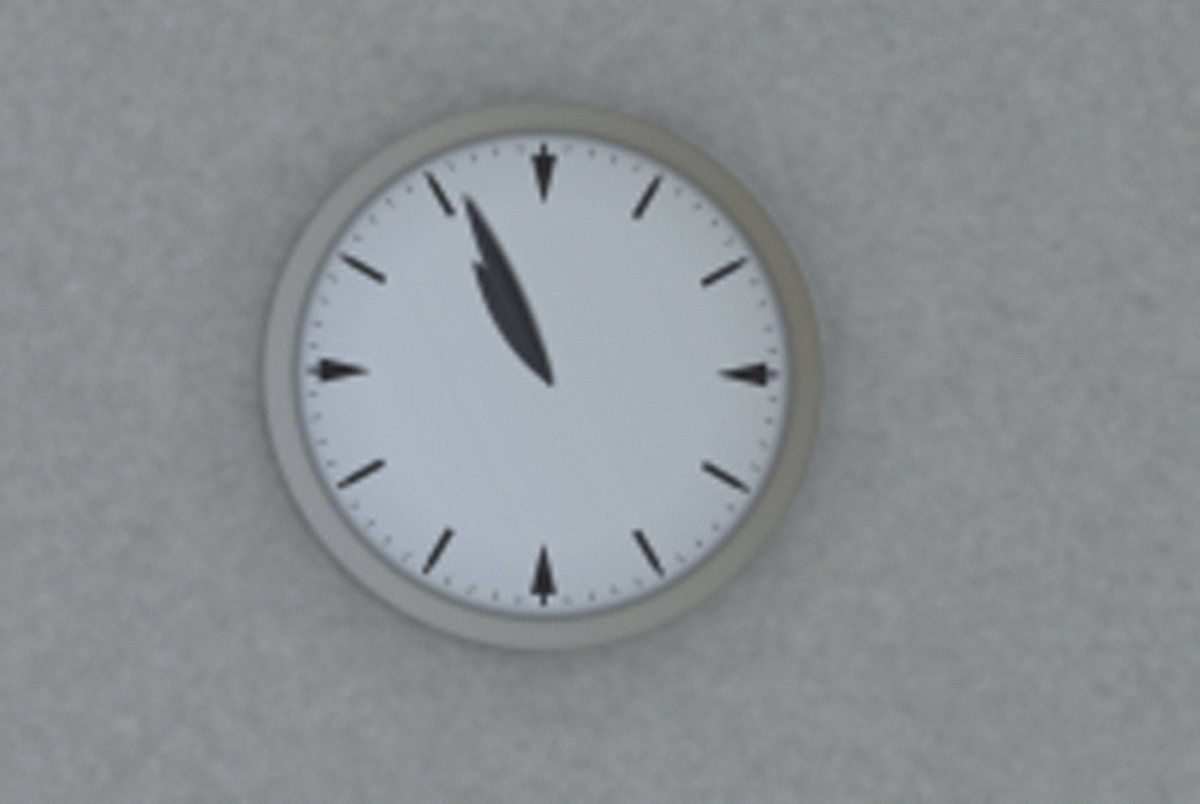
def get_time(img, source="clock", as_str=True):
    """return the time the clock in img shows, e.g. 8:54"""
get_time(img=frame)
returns 10:56
